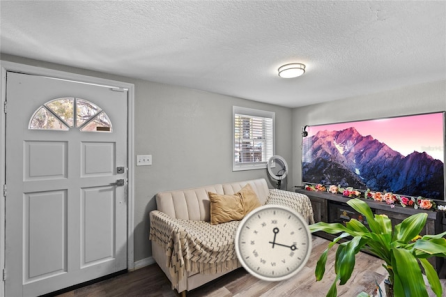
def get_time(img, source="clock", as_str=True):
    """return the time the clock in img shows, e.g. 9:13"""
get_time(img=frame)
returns 12:17
